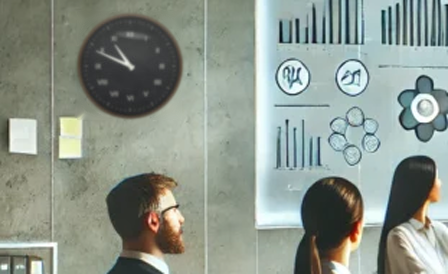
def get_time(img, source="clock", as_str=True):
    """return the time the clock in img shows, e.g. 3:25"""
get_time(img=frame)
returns 10:49
